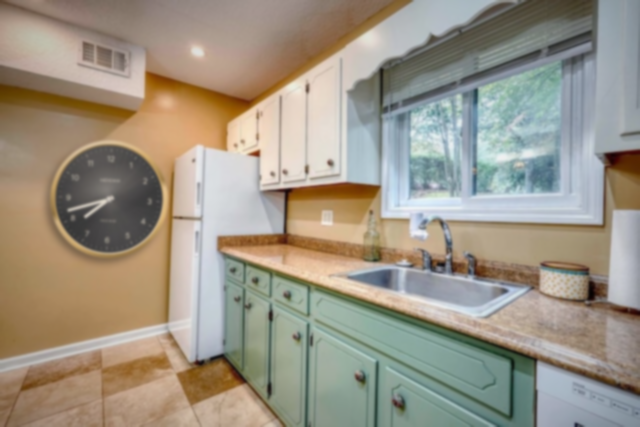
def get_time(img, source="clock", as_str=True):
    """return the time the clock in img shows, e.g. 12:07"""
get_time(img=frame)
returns 7:42
